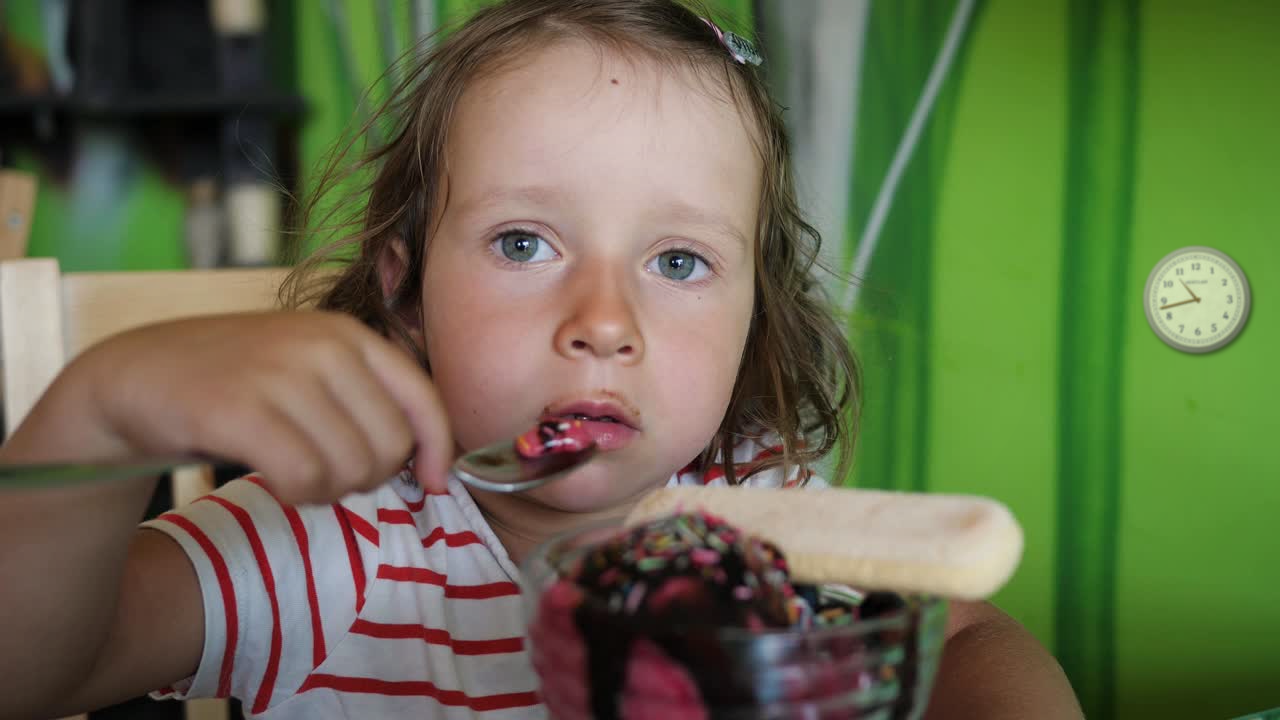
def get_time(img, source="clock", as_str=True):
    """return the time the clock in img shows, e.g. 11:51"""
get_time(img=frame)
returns 10:43
